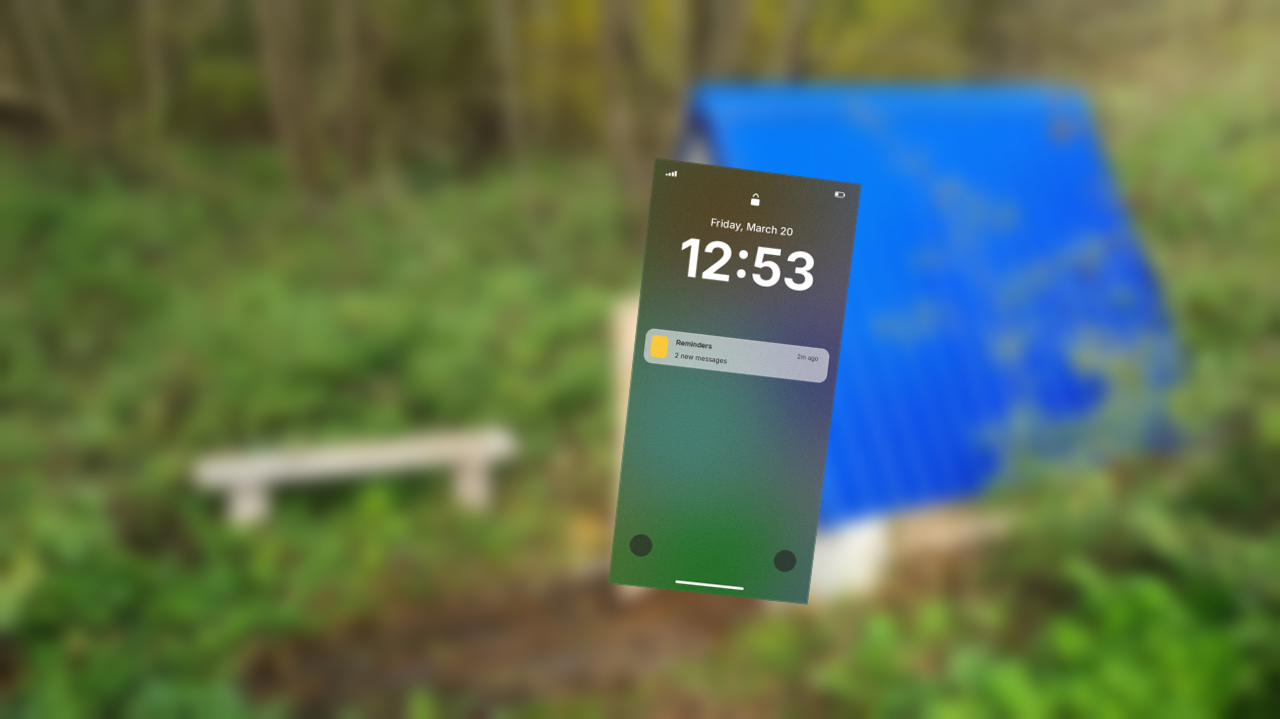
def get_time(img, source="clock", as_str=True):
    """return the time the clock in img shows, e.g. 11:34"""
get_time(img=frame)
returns 12:53
